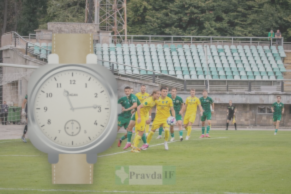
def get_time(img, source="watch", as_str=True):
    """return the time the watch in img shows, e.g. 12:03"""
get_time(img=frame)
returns 11:14
